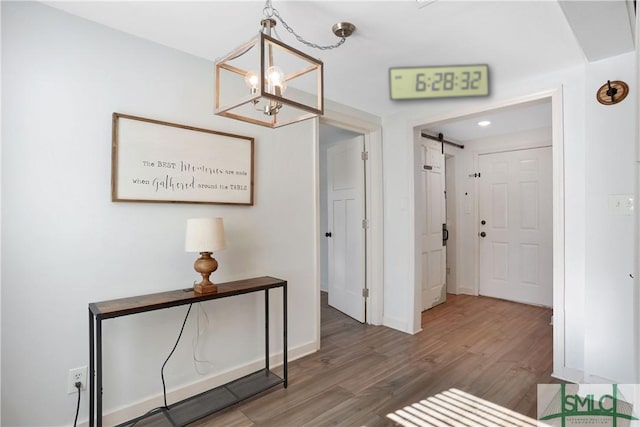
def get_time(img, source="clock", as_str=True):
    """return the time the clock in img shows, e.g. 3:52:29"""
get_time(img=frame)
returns 6:28:32
